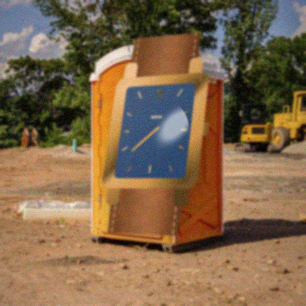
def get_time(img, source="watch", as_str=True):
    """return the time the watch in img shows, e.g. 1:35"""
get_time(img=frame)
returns 7:38
